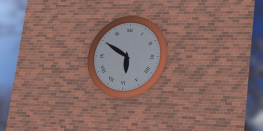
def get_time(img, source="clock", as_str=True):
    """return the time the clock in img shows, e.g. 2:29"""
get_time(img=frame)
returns 5:50
